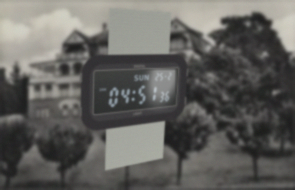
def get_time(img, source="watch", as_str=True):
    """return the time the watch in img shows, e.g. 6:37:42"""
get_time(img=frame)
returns 4:51:36
